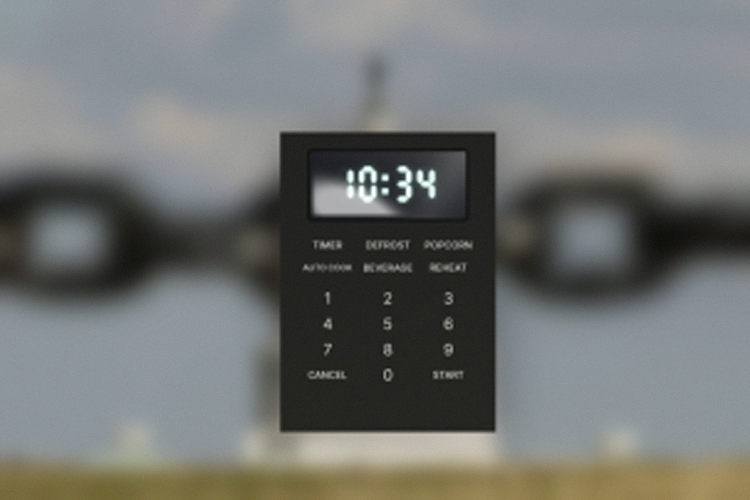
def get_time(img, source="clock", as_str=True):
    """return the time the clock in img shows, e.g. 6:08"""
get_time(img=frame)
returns 10:34
